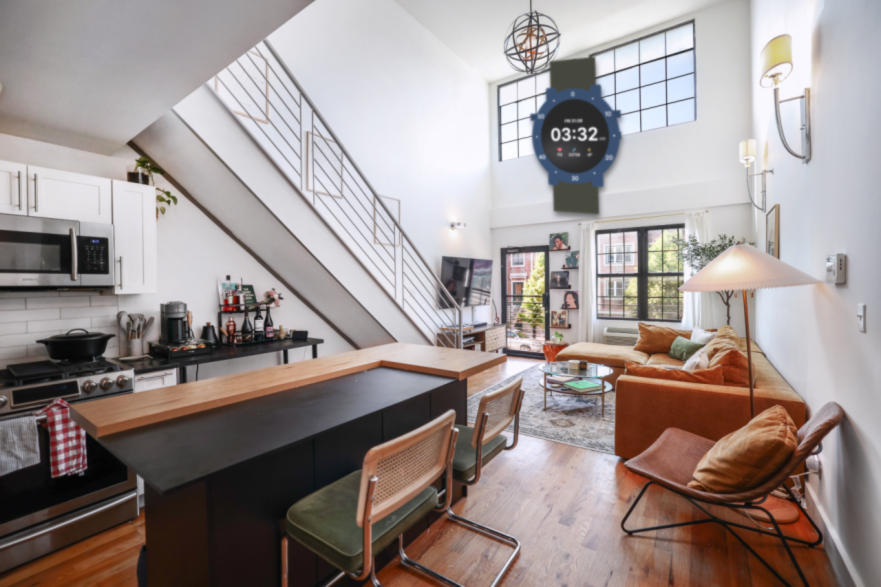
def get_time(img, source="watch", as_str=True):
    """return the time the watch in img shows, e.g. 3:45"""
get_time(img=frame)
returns 3:32
